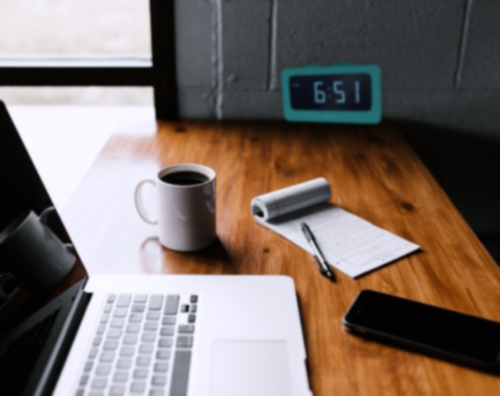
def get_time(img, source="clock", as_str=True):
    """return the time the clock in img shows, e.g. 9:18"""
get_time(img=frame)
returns 6:51
